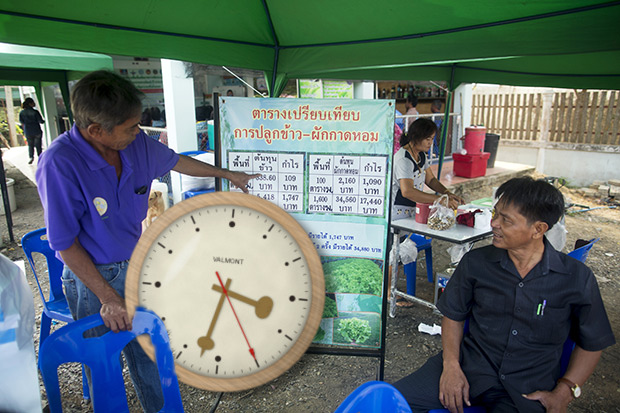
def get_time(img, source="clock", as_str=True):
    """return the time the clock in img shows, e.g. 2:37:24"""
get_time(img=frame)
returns 3:32:25
